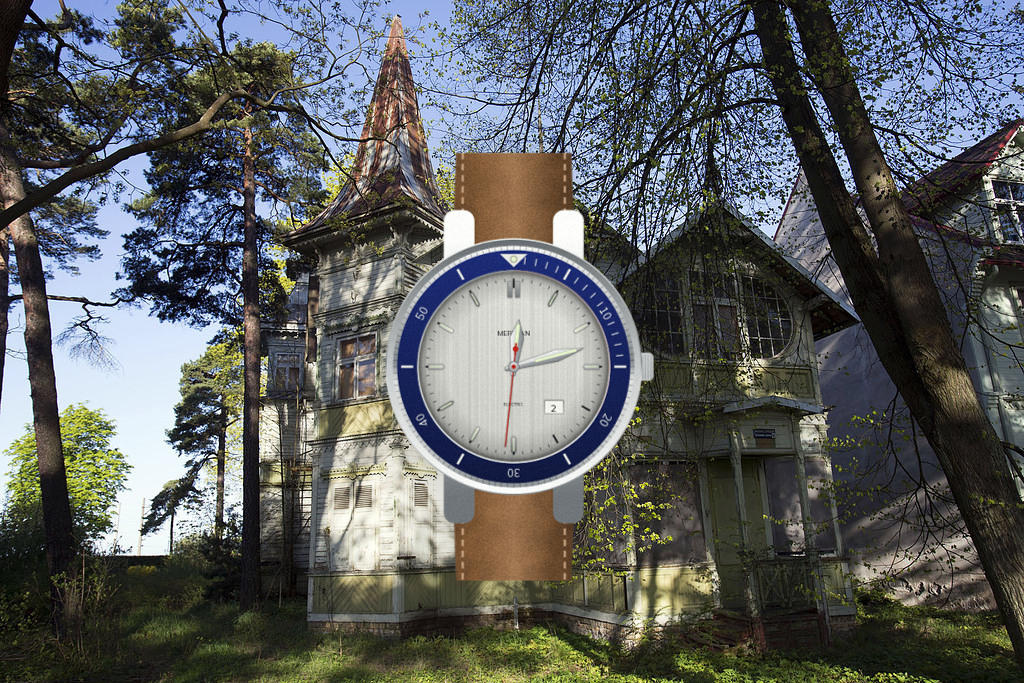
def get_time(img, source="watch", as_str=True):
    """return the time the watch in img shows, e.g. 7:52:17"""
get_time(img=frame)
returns 12:12:31
